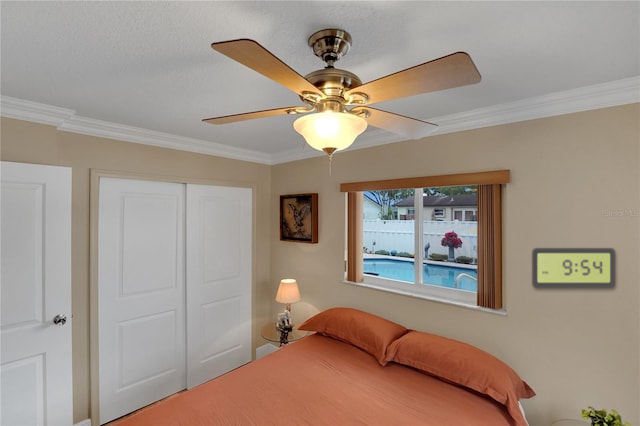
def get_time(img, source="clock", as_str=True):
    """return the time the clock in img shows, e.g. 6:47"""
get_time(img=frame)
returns 9:54
